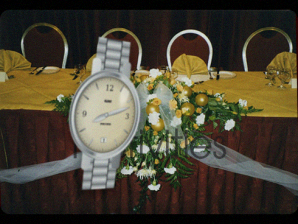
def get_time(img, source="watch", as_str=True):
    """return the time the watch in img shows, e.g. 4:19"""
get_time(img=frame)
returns 8:12
